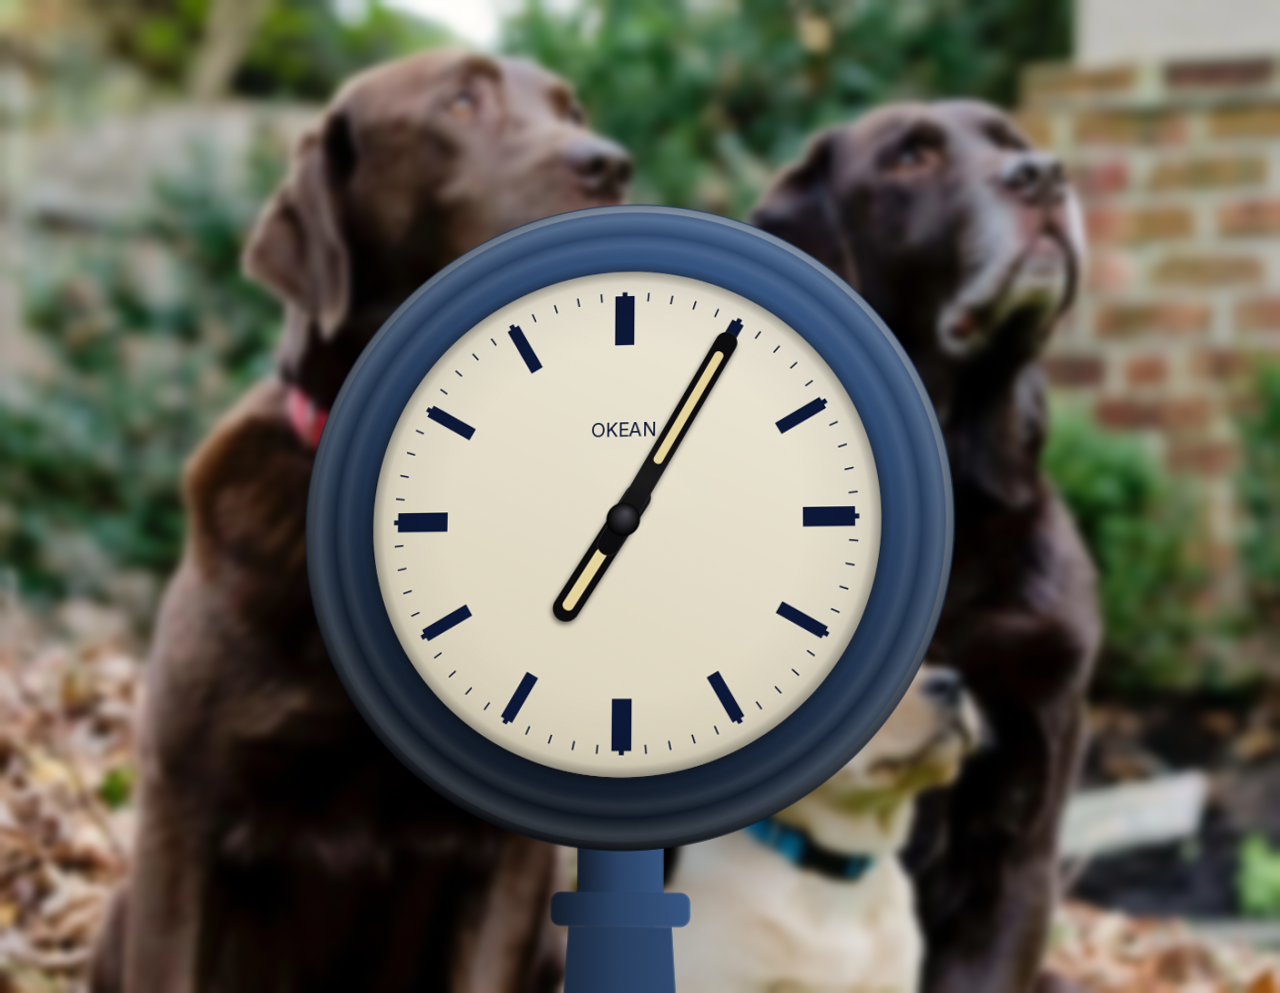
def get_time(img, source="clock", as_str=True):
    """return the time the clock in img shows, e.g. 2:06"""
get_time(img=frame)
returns 7:05
